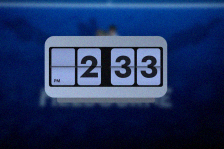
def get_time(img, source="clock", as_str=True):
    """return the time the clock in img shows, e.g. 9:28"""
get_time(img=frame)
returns 2:33
